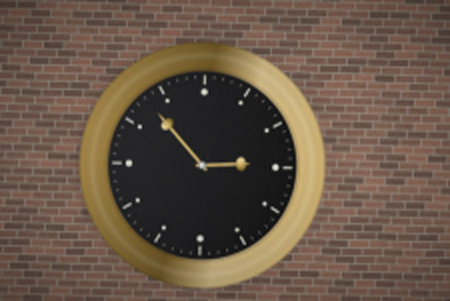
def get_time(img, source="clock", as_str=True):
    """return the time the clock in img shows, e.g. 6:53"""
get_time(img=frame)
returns 2:53
